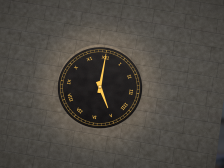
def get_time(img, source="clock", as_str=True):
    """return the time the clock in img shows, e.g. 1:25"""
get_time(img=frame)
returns 5:00
